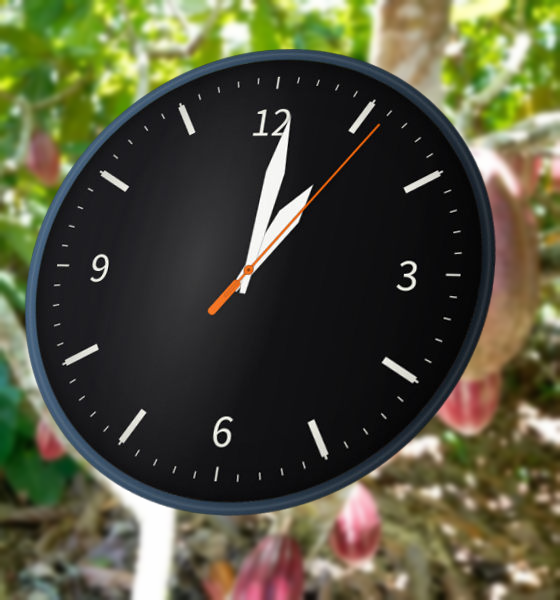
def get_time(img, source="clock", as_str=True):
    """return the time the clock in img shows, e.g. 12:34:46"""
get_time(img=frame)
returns 1:01:06
